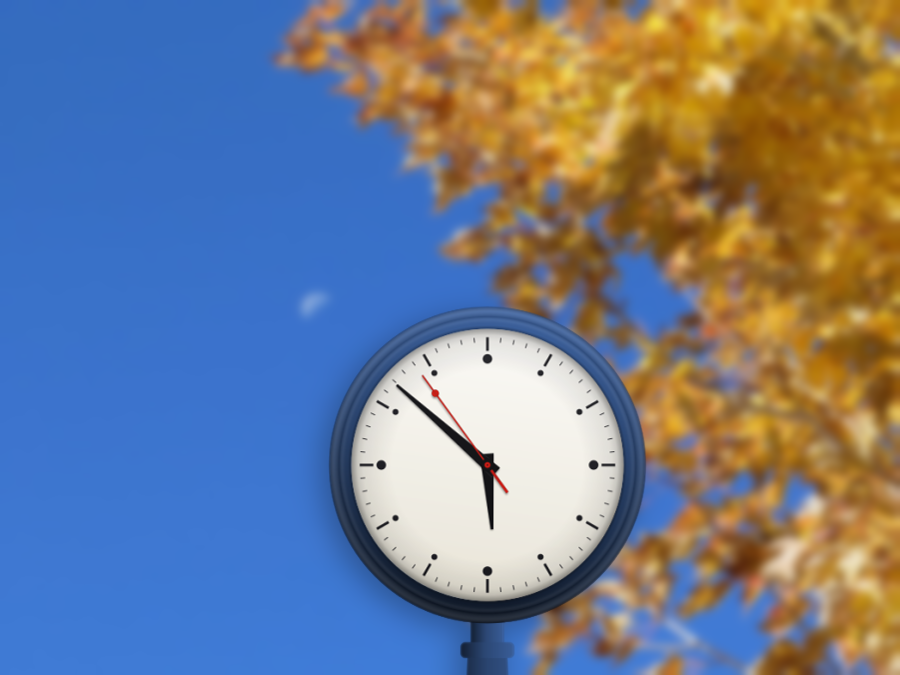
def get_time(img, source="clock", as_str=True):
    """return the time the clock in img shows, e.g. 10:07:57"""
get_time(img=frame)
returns 5:51:54
